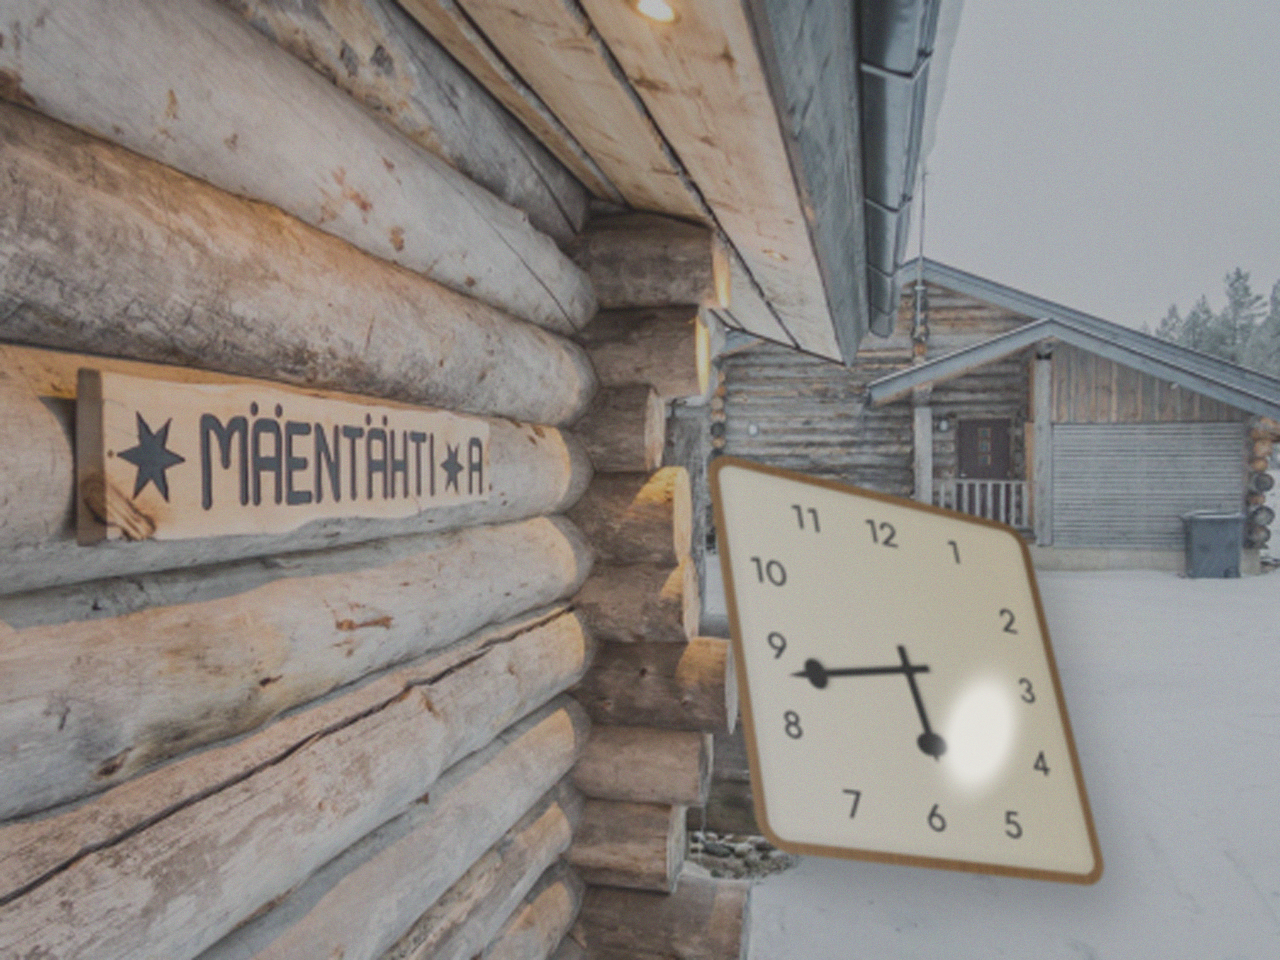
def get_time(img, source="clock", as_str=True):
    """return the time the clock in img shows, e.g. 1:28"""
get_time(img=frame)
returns 5:43
